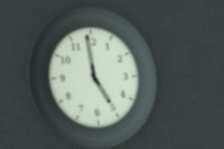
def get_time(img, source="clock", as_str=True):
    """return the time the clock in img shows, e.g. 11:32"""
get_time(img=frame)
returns 4:59
